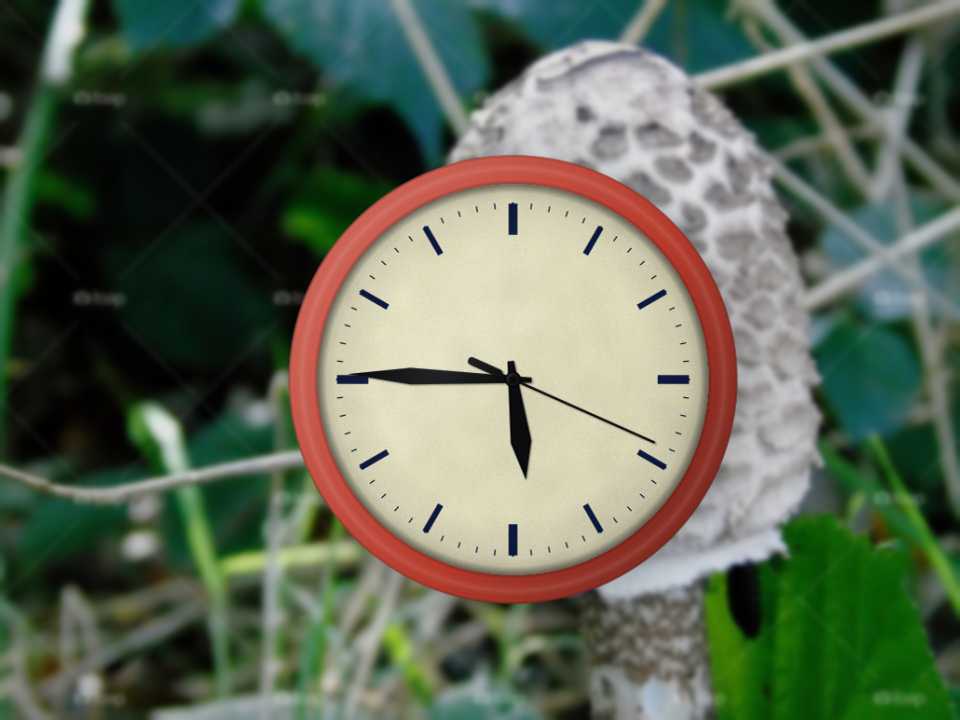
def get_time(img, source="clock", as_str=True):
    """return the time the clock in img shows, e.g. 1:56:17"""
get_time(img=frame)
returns 5:45:19
